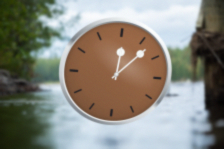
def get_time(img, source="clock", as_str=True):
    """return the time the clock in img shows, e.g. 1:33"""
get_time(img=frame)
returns 12:07
